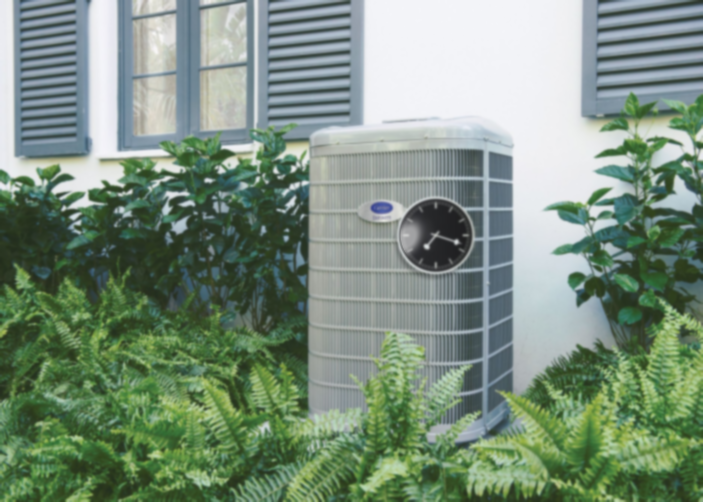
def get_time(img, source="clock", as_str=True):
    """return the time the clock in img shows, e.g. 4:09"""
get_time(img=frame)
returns 7:18
